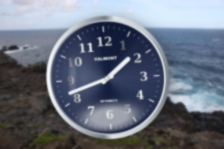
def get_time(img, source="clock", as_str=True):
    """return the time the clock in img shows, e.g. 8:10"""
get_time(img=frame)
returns 1:42
